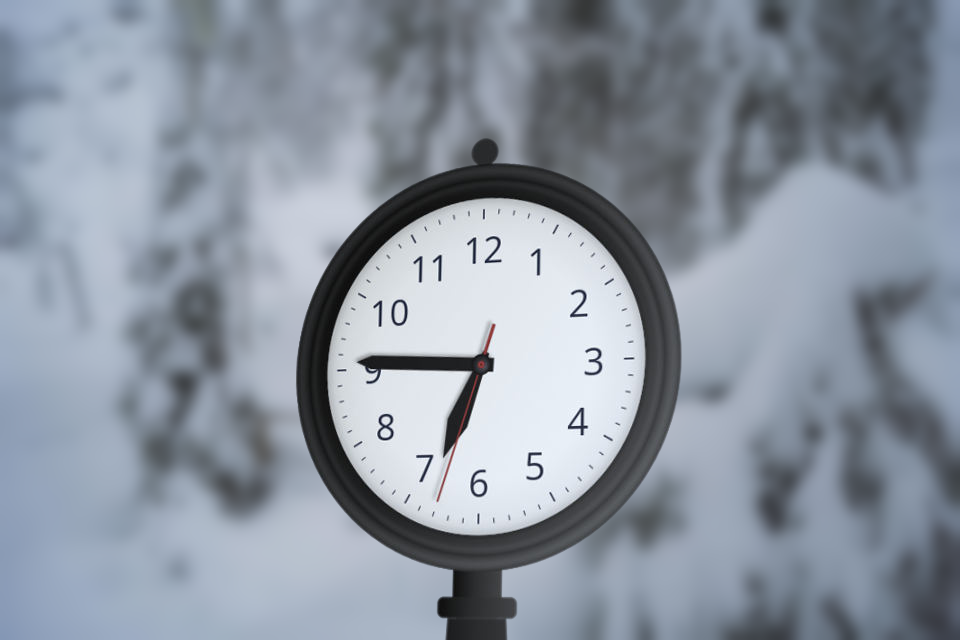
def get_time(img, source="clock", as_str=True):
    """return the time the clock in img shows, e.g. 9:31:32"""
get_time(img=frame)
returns 6:45:33
